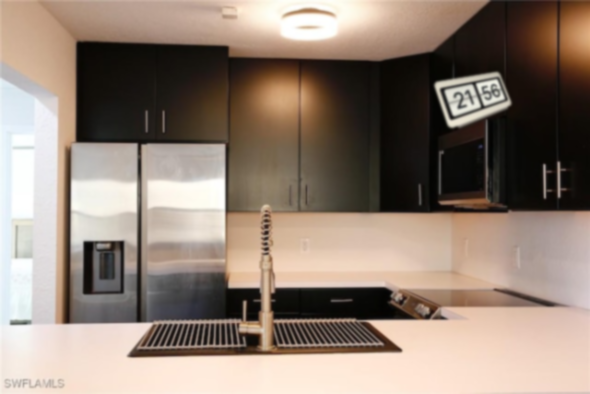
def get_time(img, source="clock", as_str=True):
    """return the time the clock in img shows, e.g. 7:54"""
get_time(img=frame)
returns 21:56
